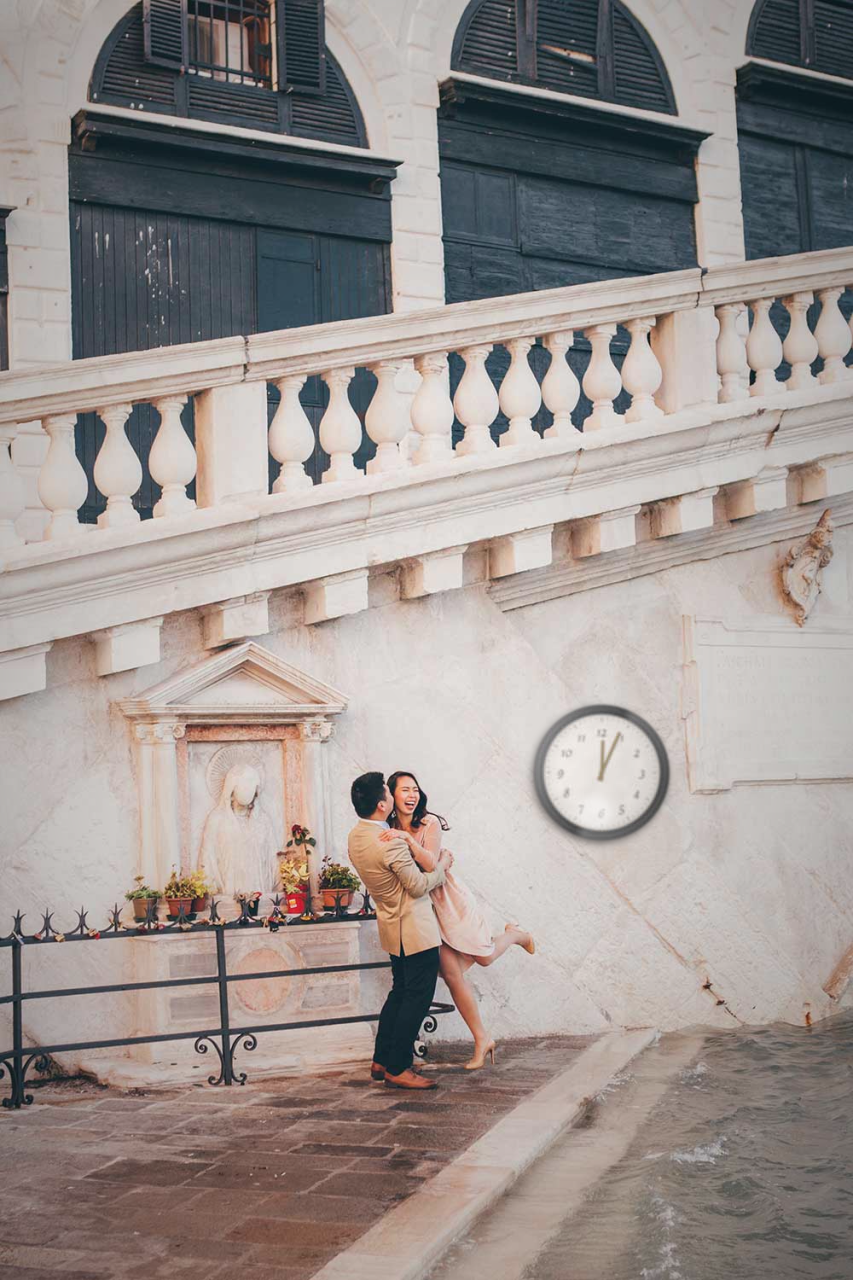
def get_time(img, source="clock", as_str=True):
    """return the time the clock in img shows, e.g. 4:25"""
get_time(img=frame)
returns 12:04
